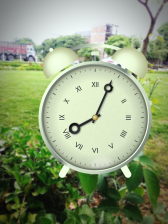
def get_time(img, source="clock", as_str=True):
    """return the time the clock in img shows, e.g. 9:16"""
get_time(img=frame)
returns 8:04
